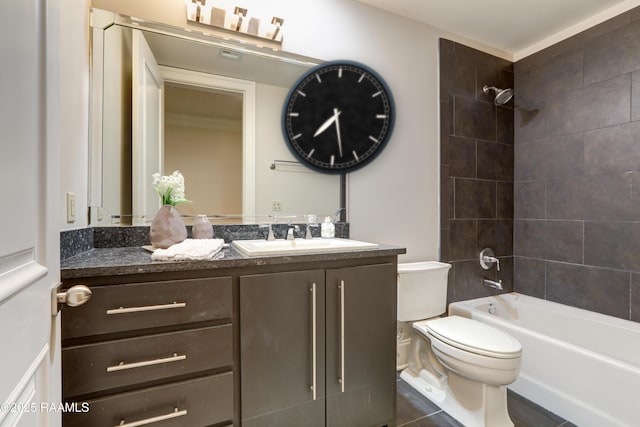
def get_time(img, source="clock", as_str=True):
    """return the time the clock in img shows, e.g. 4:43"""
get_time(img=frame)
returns 7:28
